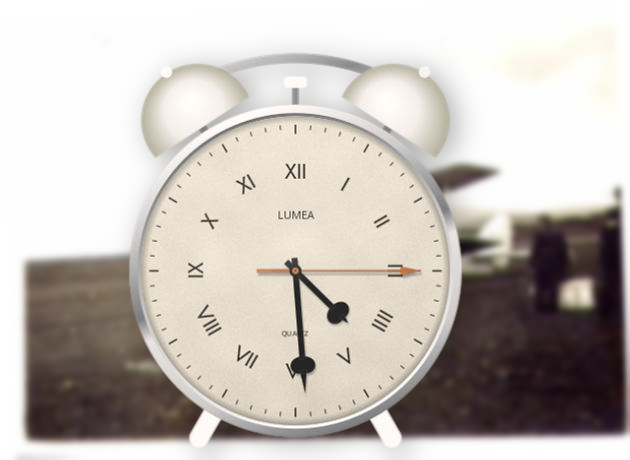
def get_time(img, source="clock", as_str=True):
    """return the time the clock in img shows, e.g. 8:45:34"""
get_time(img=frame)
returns 4:29:15
